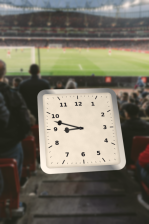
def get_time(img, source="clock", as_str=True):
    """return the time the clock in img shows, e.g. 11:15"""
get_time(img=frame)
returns 8:48
